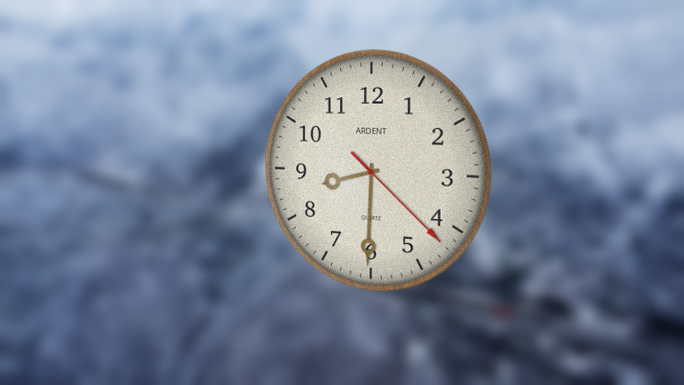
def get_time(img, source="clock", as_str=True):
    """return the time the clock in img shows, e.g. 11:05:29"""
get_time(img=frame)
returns 8:30:22
